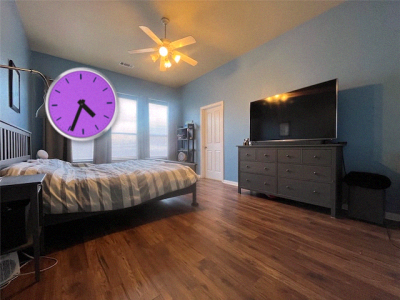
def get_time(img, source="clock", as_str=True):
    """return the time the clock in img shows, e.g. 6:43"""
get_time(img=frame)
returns 4:34
